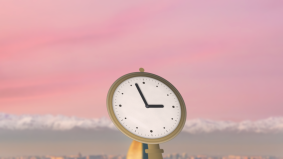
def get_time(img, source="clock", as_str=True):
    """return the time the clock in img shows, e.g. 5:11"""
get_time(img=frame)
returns 2:57
